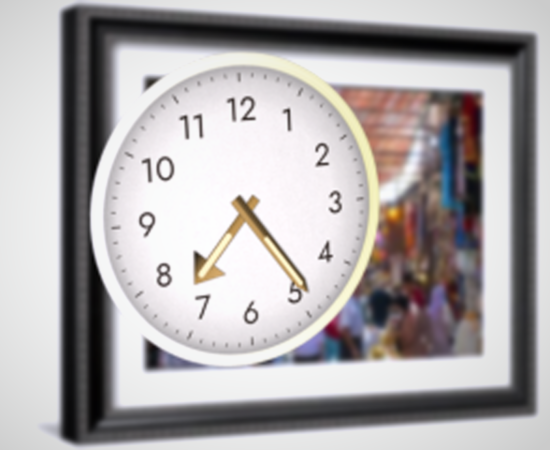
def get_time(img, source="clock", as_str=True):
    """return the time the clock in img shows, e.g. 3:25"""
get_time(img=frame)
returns 7:24
